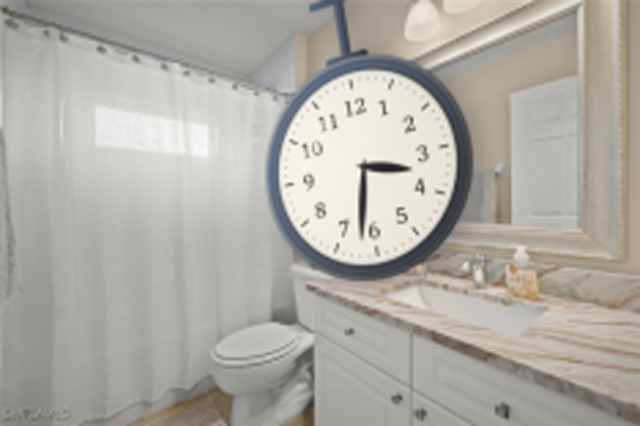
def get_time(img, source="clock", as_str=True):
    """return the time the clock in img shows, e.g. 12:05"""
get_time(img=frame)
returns 3:32
